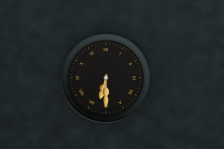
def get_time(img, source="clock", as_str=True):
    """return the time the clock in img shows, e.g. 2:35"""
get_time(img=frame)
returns 6:30
